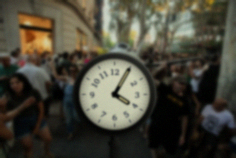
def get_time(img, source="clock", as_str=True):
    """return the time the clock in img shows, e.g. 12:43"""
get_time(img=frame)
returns 4:05
